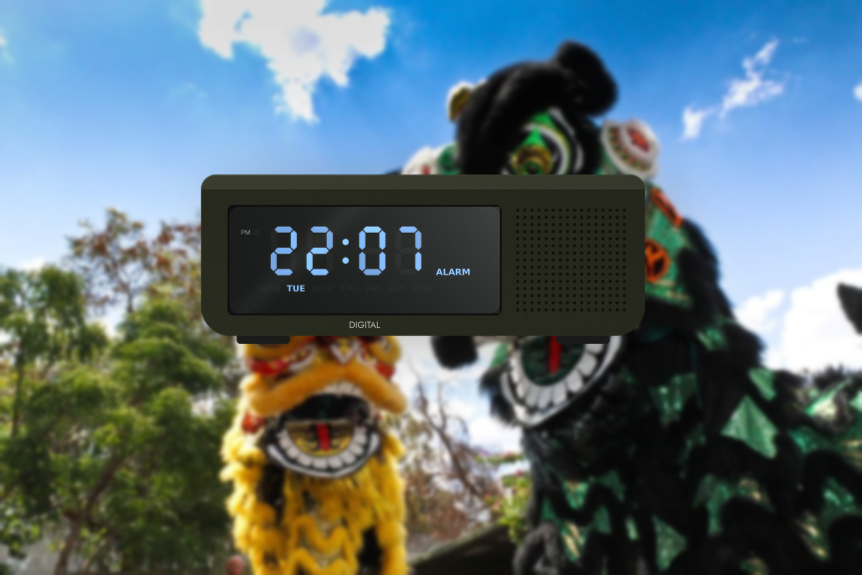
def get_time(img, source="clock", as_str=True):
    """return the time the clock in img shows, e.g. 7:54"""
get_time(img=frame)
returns 22:07
